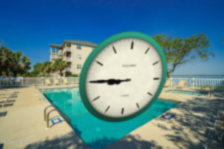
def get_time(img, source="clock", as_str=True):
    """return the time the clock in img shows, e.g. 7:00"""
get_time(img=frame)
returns 8:45
